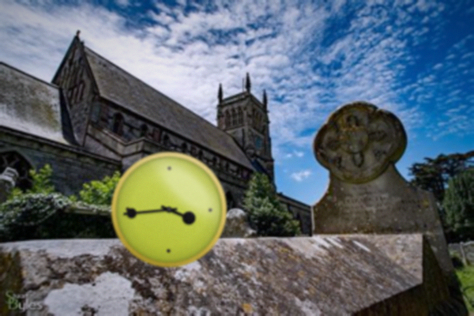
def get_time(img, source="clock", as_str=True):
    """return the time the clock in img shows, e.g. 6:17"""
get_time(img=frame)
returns 3:44
